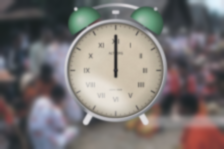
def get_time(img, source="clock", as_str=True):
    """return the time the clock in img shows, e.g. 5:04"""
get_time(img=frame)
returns 12:00
